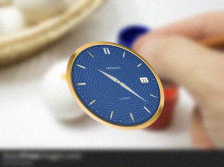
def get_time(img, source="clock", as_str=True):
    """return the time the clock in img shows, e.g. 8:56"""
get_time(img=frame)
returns 10:23
